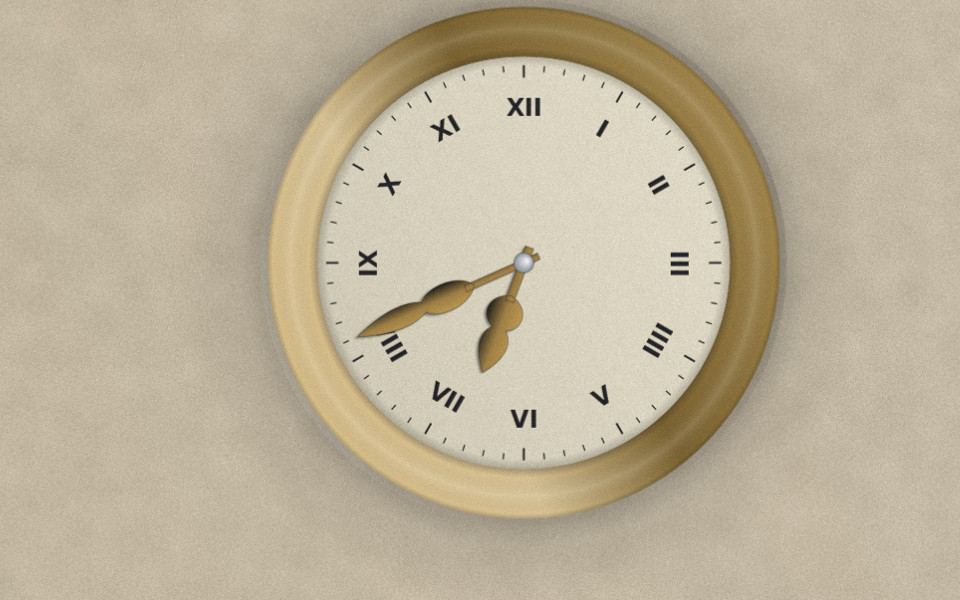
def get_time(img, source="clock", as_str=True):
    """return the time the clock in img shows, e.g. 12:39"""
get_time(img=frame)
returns 6:41
